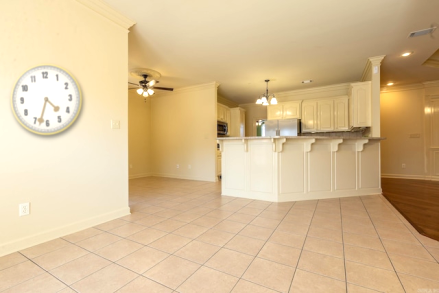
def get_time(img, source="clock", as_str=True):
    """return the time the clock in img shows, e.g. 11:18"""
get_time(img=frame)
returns 4:33
